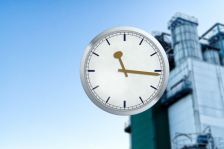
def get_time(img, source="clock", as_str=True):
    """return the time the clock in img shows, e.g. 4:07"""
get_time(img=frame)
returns 11:16
